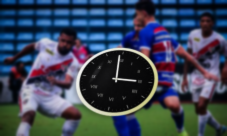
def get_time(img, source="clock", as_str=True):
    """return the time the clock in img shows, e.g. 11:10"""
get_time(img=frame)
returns 2:59
